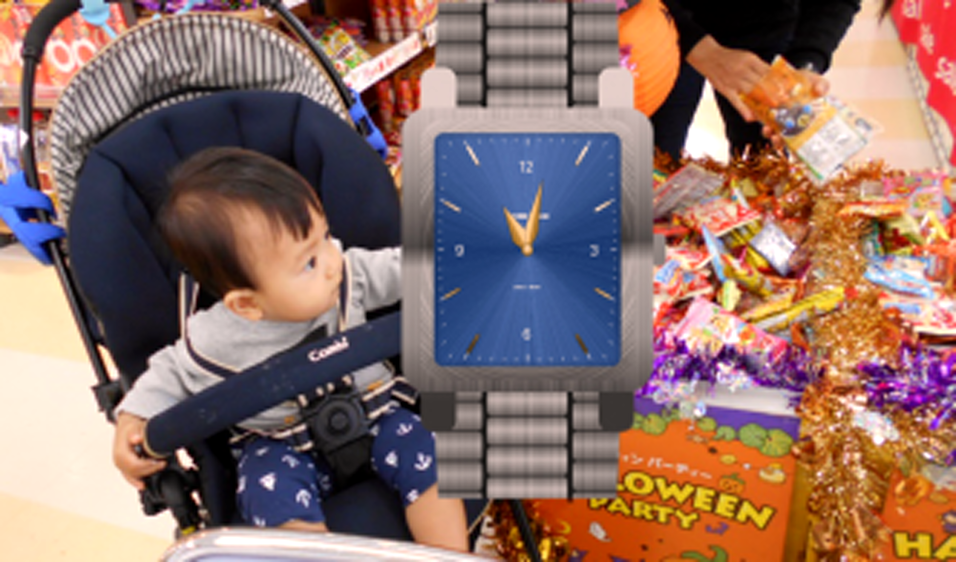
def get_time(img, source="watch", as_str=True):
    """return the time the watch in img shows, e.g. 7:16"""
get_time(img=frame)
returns 11:02
